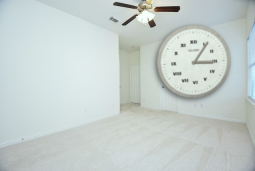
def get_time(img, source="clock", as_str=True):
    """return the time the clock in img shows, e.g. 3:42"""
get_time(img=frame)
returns 3:06
